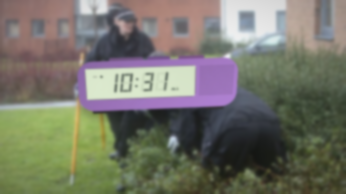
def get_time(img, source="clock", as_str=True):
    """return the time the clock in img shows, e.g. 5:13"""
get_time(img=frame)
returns 10:31
